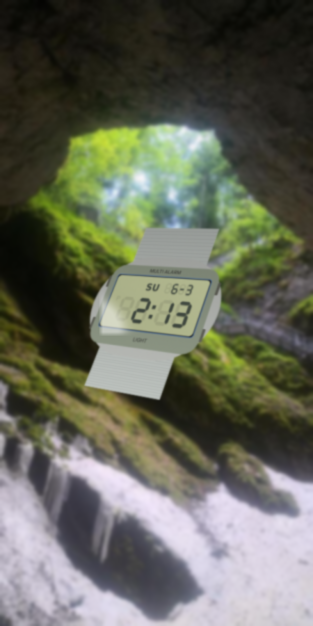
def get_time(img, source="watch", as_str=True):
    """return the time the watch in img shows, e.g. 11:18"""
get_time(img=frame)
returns 2:13
